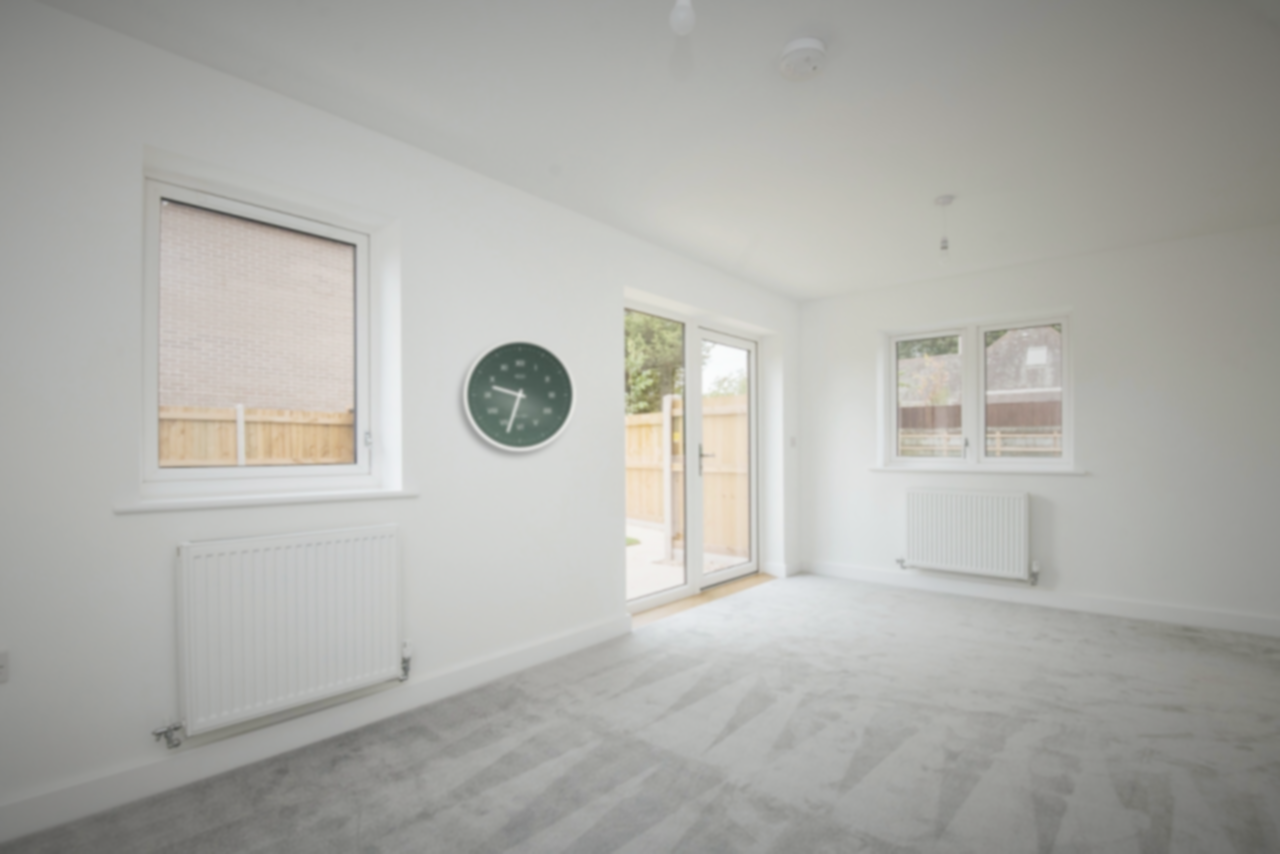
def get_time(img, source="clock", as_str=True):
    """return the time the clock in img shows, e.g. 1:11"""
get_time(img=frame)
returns 9:33
